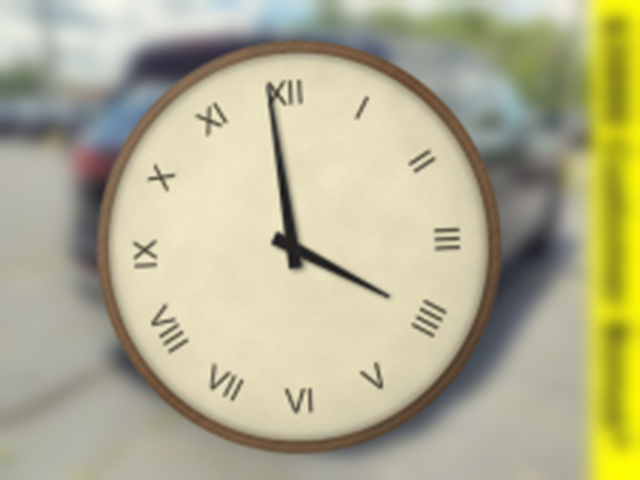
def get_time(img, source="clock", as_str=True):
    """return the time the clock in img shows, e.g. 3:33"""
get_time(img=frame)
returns 3:59
